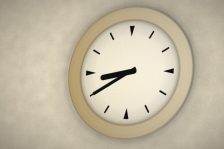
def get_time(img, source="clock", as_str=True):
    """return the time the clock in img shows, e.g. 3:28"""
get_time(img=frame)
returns 8:40
